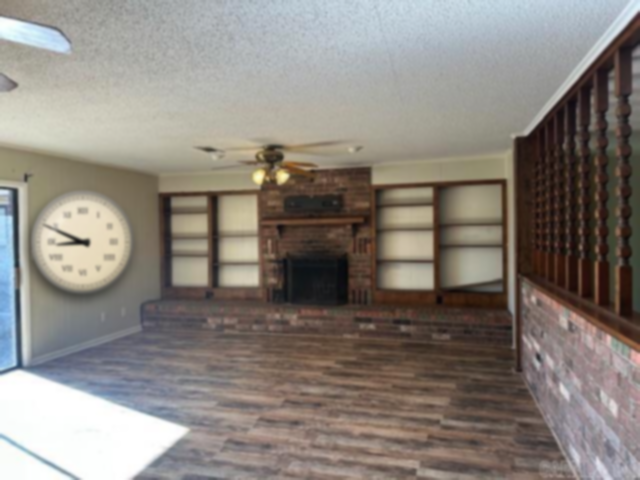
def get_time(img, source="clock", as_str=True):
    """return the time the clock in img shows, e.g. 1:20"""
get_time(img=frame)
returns 8:49
